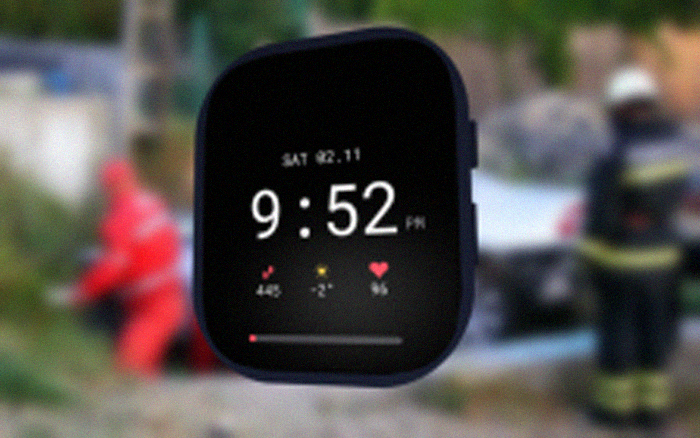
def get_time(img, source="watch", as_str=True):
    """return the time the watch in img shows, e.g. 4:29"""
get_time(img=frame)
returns 9:52
